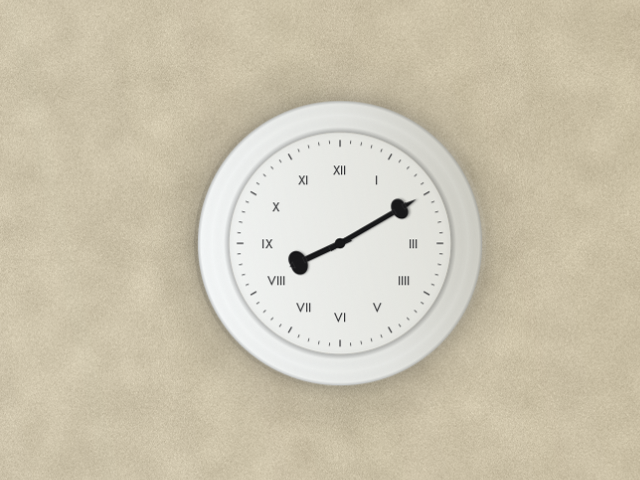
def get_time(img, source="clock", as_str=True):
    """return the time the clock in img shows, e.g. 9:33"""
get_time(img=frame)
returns 8:10
